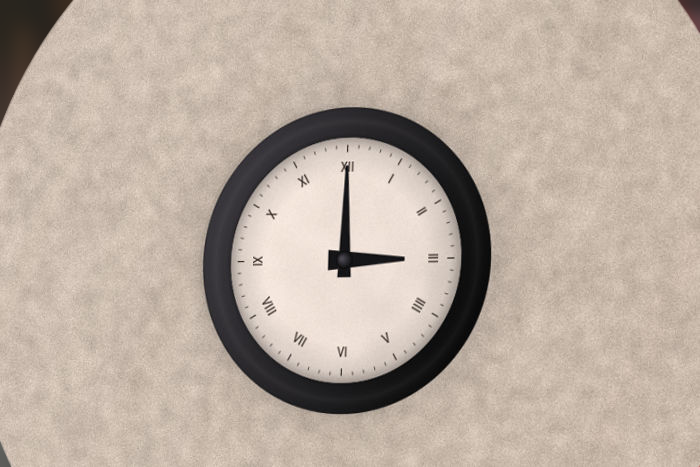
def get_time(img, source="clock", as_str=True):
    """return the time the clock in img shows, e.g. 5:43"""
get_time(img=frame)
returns 3:00
